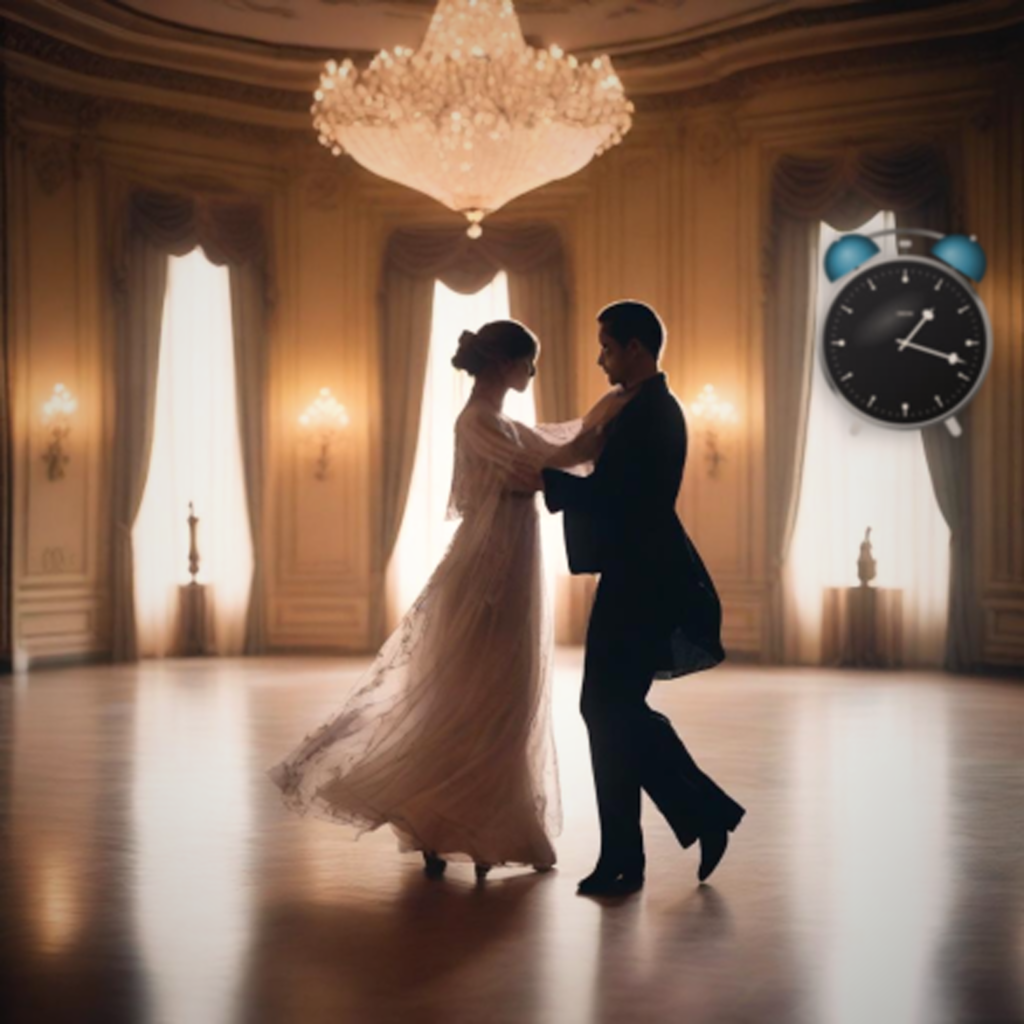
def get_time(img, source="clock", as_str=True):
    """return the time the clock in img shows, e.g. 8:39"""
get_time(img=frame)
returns 1:18
